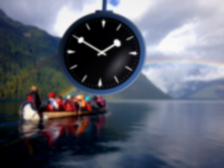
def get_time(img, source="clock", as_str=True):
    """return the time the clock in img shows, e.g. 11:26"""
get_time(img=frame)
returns 1:50
